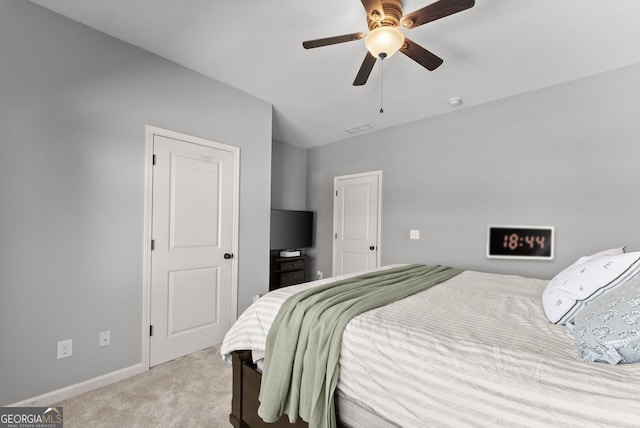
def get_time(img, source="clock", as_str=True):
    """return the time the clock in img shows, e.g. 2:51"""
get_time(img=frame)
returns 18:44
